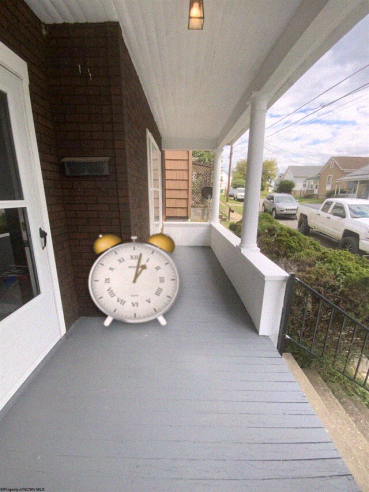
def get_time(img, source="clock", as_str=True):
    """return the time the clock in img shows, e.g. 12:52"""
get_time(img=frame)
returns 1:02
